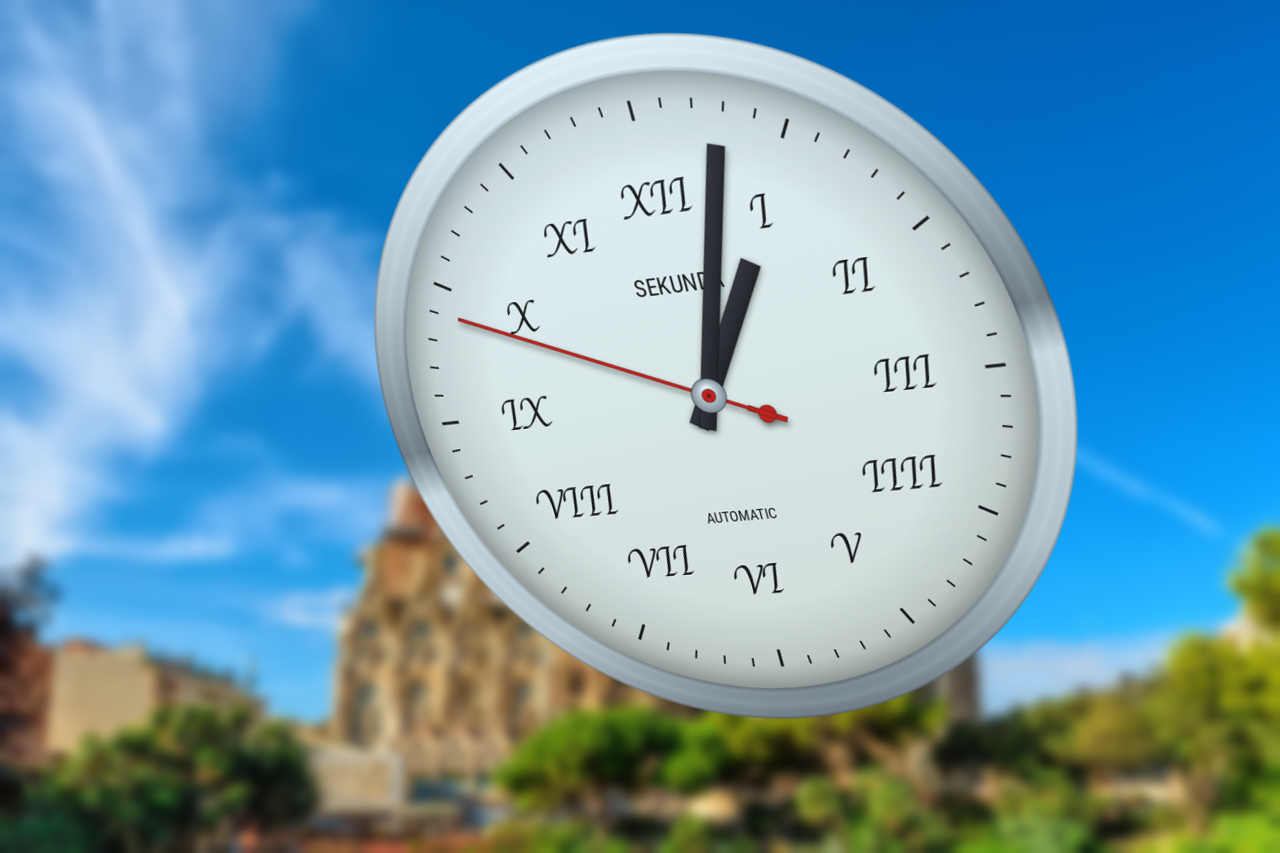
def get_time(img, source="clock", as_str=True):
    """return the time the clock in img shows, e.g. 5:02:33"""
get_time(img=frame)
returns 1:02:49
